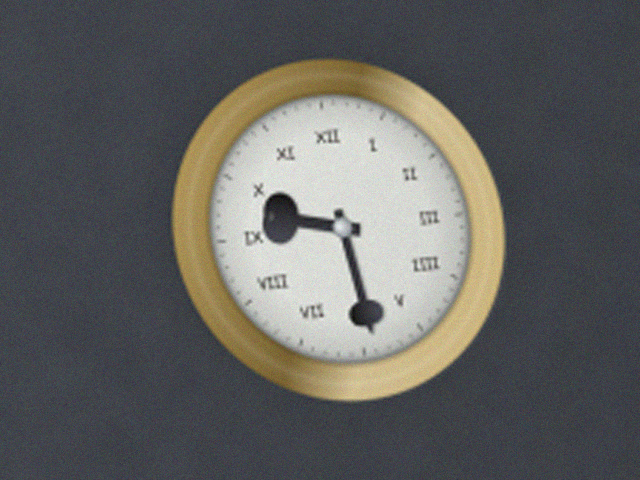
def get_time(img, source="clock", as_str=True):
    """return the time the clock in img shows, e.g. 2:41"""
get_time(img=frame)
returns 9:29
